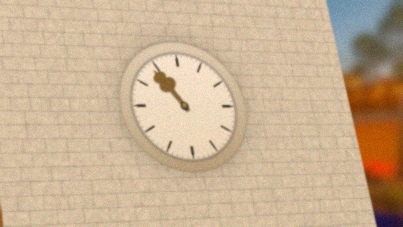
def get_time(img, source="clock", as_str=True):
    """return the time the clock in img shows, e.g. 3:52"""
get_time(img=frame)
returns 10:54
